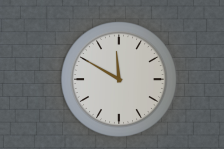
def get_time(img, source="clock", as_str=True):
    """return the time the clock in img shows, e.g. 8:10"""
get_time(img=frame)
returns 11:50
